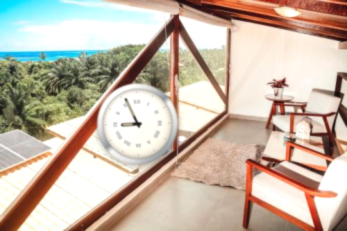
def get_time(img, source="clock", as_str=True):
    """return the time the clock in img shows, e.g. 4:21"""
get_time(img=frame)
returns 8:56
